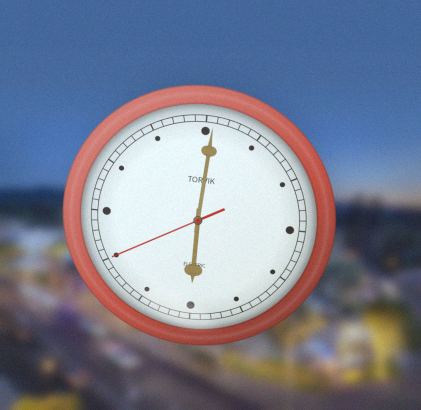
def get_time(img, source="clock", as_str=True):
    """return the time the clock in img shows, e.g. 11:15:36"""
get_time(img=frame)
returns 6:00:40
